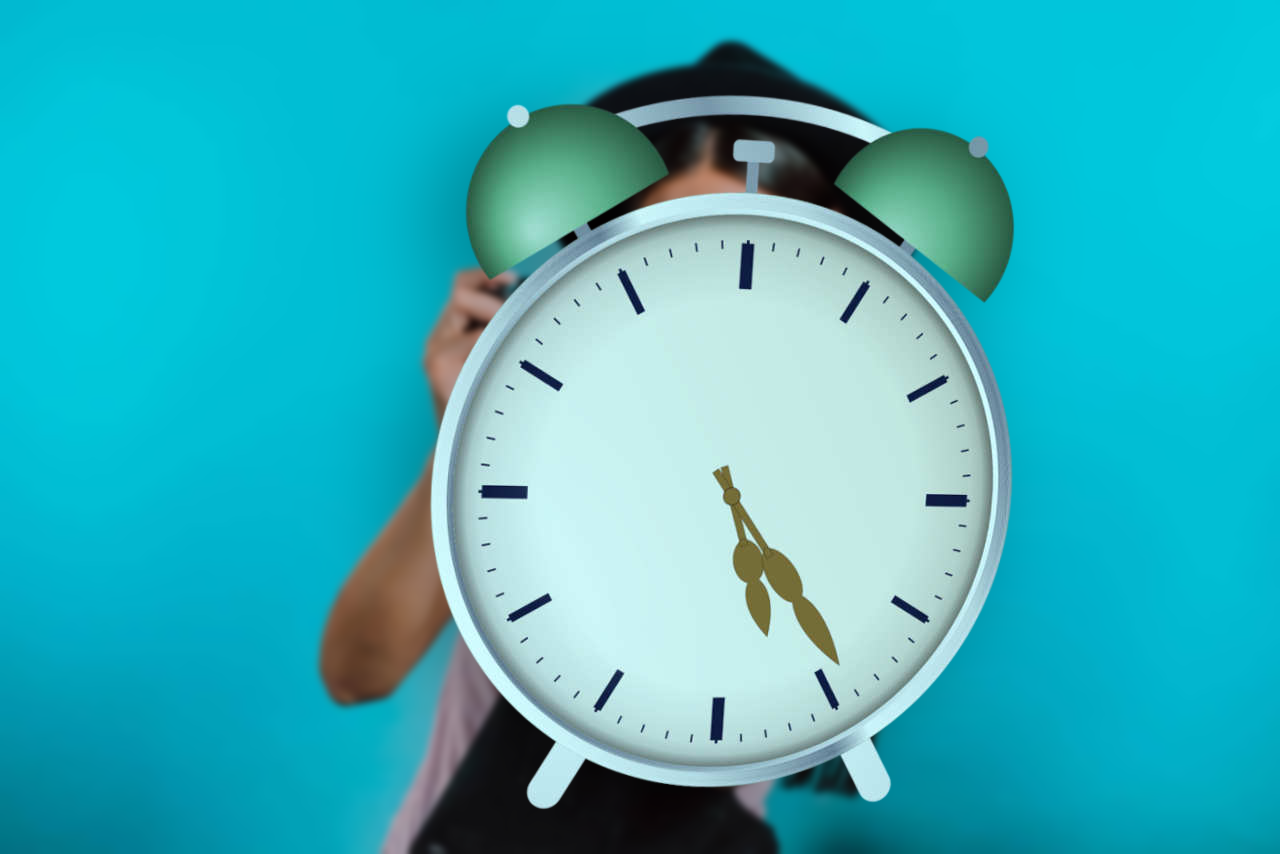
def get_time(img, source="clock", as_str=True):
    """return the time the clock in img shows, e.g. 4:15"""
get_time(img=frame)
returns 5:24
